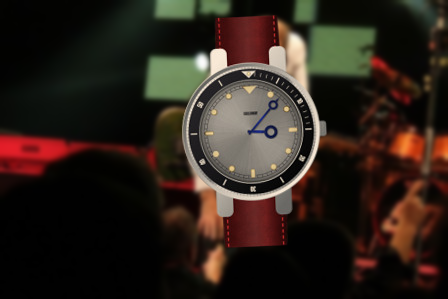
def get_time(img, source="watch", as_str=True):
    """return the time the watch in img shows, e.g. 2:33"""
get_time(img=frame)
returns 3:07
